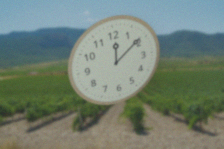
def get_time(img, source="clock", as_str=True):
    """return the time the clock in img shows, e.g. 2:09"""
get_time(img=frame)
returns 12:09
